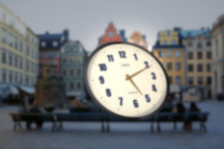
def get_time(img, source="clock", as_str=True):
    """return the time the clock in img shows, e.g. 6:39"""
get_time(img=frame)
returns 5:11
